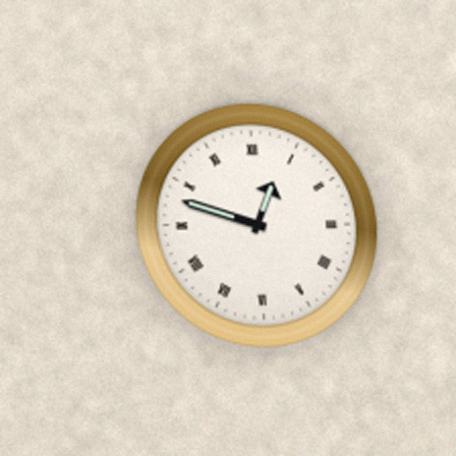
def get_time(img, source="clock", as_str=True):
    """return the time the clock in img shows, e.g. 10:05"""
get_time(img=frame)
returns 12:48
